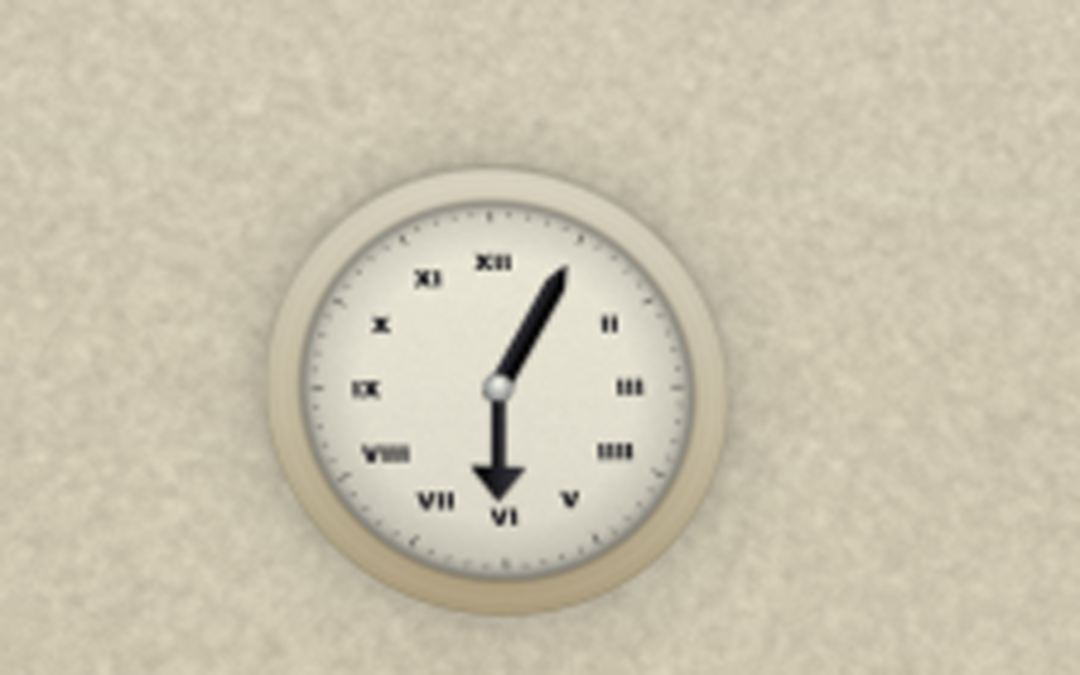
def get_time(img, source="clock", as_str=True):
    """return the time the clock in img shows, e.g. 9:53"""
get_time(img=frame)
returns 6:05
